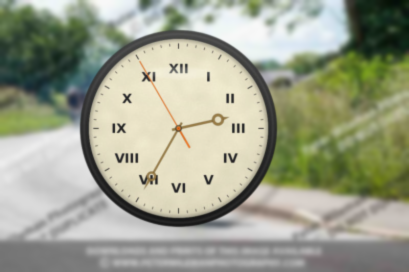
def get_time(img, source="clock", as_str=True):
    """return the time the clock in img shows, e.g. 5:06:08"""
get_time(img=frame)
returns 2:34:55
